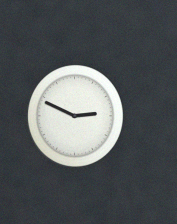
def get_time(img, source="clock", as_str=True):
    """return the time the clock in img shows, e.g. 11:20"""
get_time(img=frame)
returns 2:49
